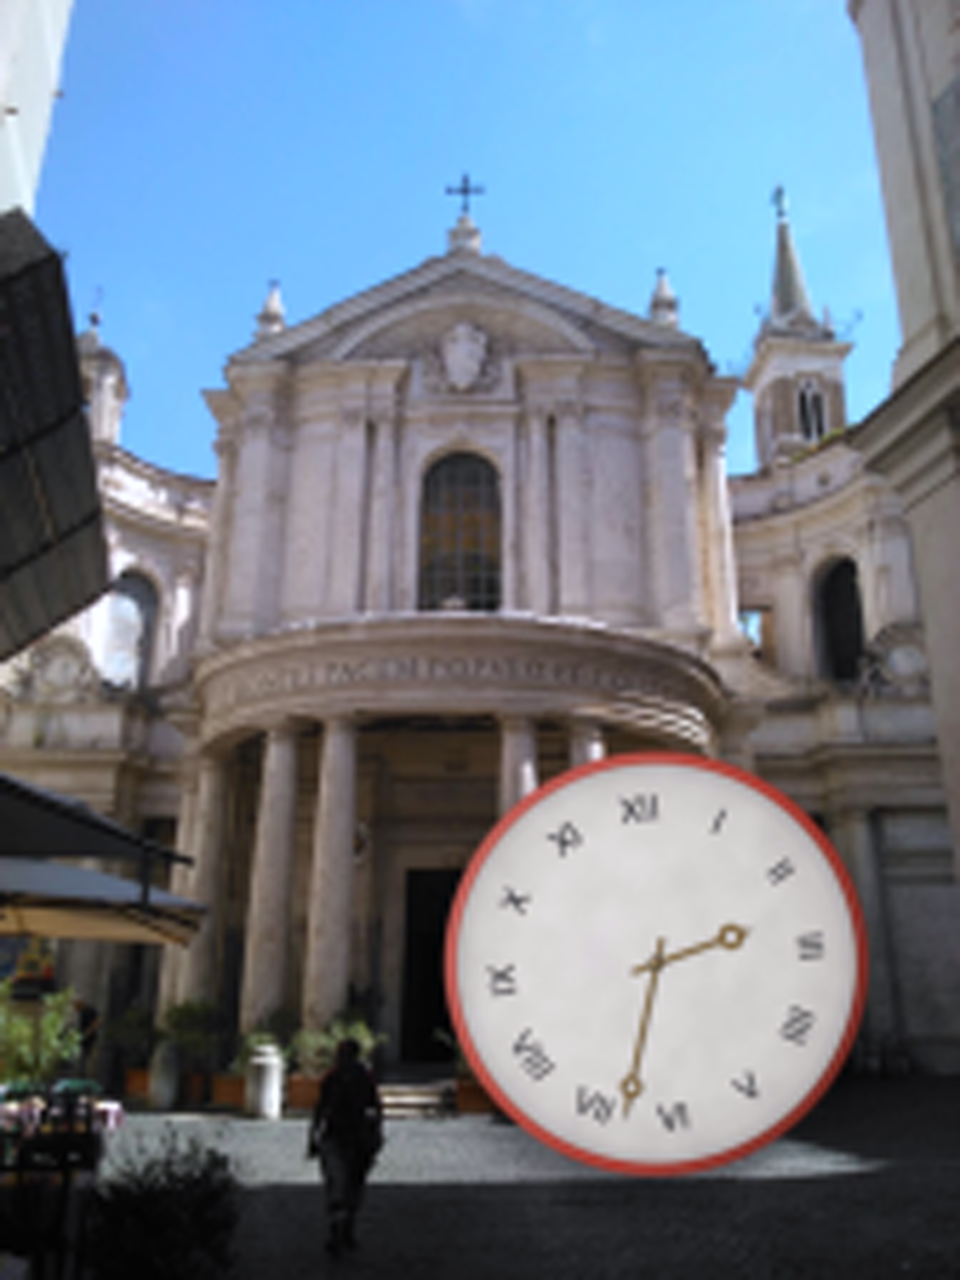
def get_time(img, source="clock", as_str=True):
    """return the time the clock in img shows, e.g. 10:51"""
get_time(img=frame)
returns 2:33
